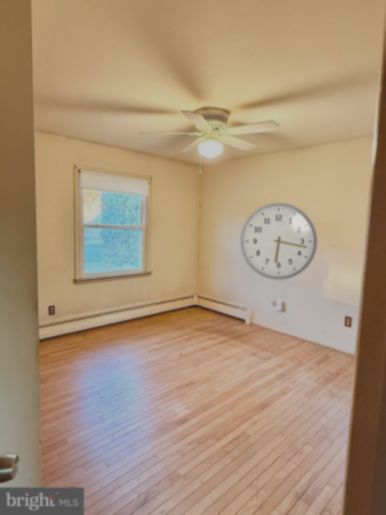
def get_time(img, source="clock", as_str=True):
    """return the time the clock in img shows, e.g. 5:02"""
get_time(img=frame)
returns 6:17
